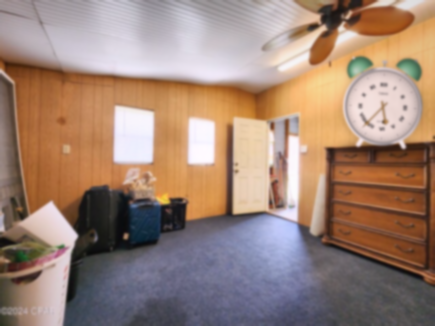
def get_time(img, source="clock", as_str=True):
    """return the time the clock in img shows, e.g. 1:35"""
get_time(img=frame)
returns 5:37
